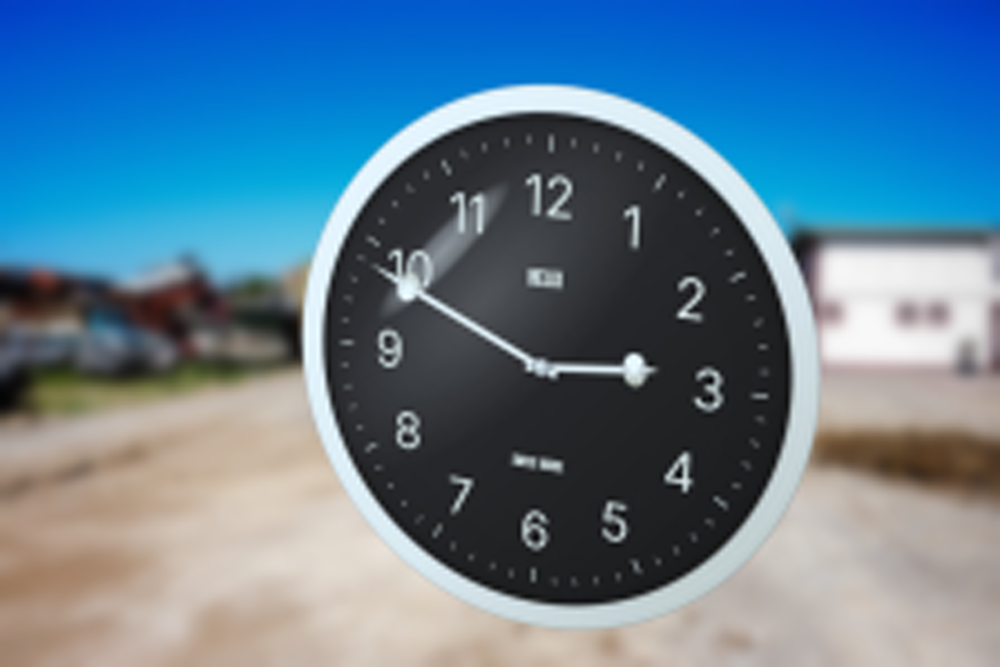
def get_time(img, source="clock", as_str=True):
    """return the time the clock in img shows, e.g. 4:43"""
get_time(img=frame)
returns 2:49
